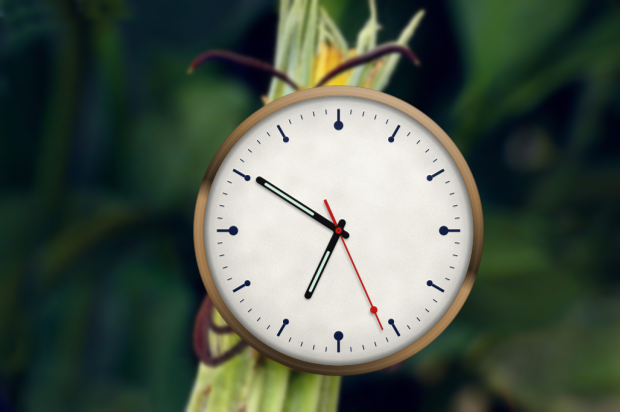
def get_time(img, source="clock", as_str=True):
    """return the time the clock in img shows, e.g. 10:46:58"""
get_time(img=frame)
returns 6:50:26
